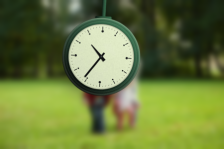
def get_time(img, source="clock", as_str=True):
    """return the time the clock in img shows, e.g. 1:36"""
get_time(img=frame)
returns 10:36
